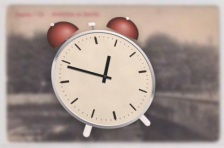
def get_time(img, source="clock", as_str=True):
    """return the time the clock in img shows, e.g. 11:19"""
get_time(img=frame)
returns 12:49
